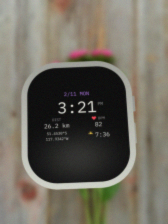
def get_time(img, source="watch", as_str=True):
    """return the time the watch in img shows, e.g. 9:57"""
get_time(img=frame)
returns 3:21
